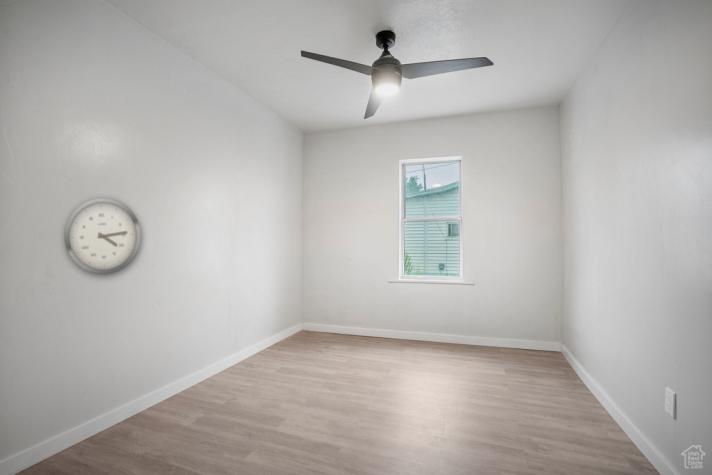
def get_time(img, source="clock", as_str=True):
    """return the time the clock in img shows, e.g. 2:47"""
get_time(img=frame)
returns 4:14
